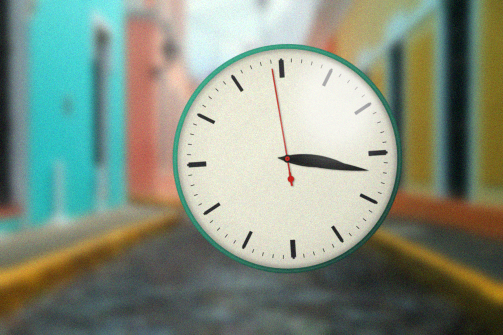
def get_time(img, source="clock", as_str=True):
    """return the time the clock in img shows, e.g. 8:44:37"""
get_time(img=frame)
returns 3:16:59
